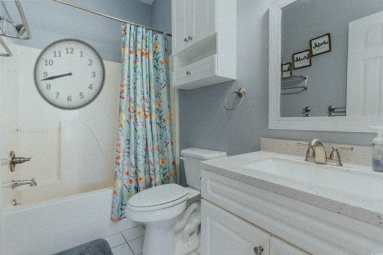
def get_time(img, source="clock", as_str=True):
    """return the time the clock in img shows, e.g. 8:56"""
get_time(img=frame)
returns 8:43
